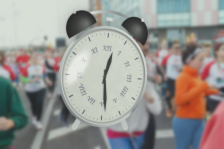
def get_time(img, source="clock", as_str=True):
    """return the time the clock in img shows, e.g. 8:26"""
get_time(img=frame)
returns 12:29
